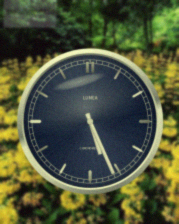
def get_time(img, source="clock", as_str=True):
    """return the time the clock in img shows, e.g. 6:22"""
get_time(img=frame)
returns 5:26
